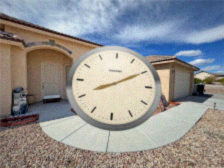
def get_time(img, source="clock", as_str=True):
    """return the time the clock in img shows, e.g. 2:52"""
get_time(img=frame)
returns 8:10
